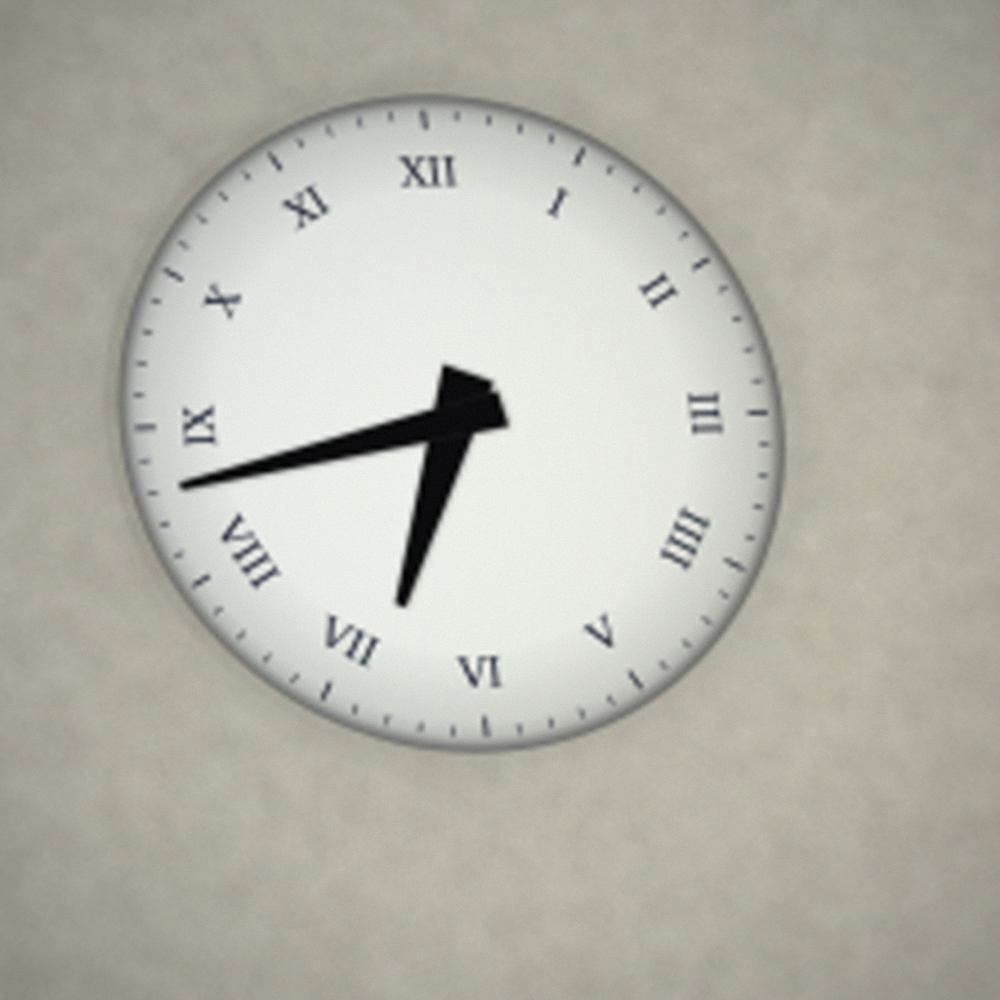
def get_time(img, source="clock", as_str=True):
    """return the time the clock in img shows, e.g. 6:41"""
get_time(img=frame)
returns 6:43
